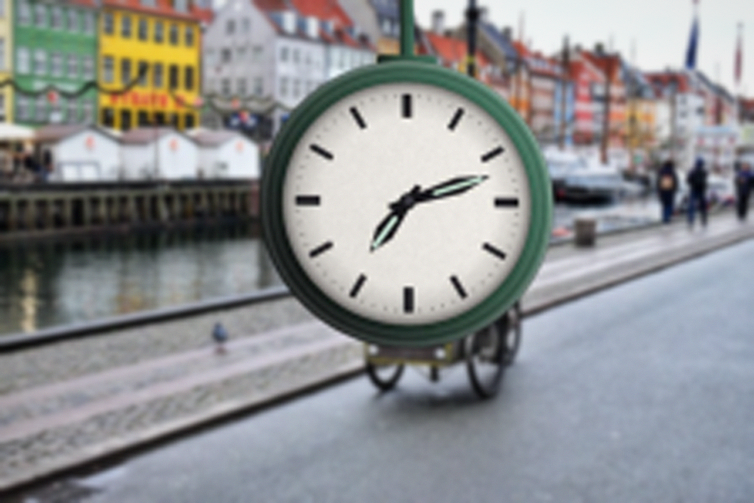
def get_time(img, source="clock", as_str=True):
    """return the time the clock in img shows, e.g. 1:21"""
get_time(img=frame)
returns 7:12
